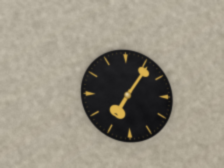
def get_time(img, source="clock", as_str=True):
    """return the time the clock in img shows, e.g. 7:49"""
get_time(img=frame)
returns 7:06
